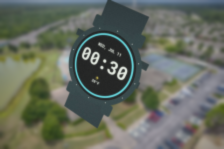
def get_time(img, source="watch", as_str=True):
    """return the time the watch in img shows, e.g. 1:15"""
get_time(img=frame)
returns 0:30
